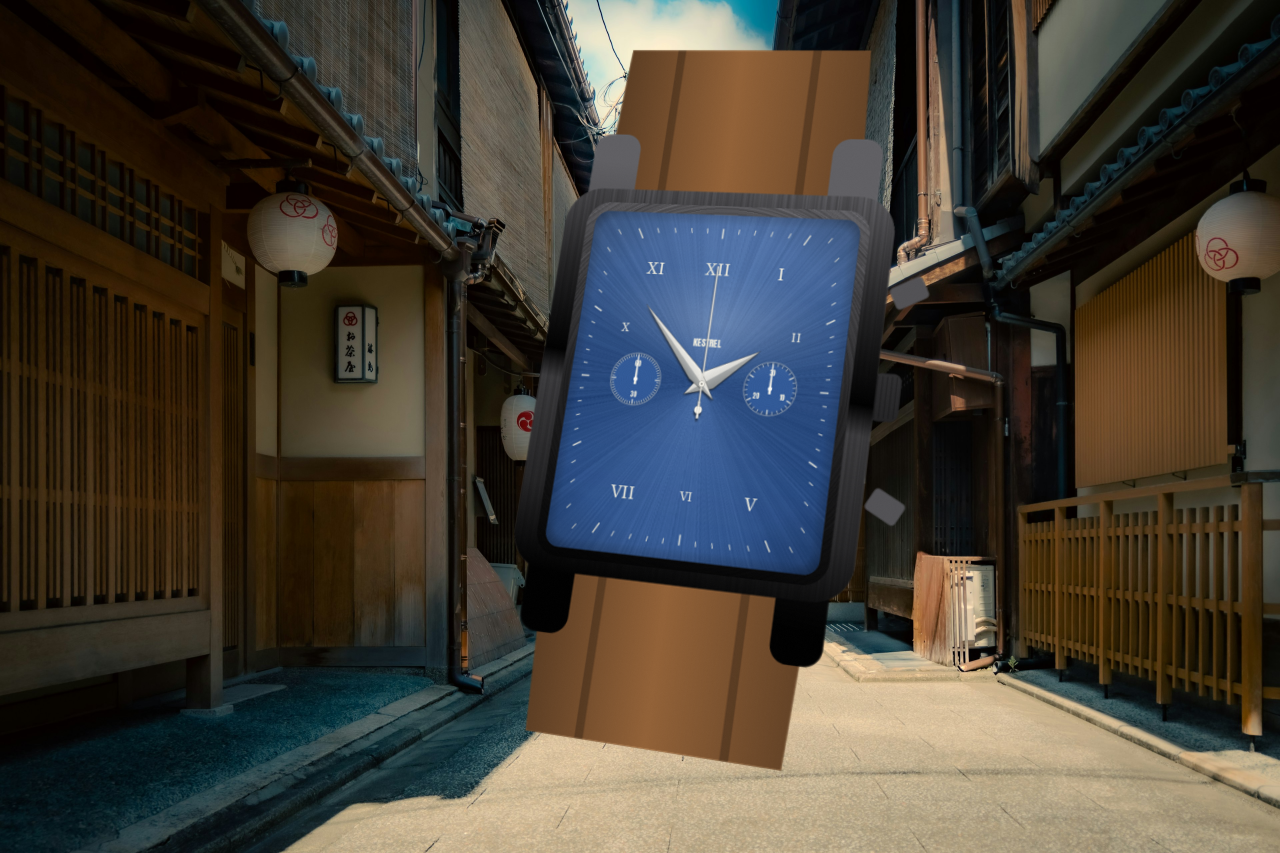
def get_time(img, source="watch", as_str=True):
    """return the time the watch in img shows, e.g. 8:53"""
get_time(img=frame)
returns 1:53
